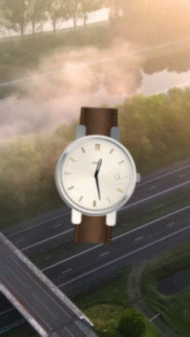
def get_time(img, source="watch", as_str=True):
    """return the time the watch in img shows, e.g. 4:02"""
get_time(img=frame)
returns 12:28
